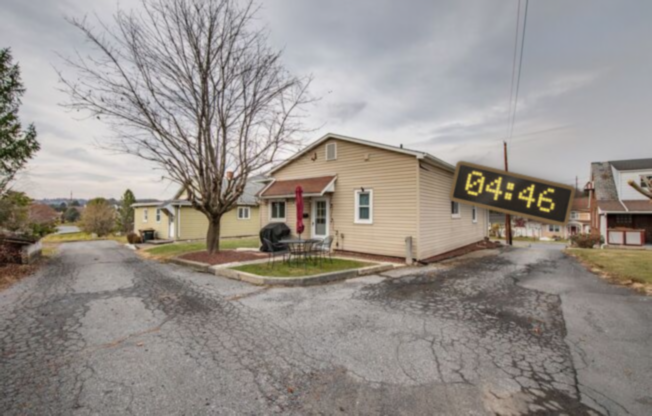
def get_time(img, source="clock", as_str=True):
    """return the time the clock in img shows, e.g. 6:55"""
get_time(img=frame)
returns 4:46
